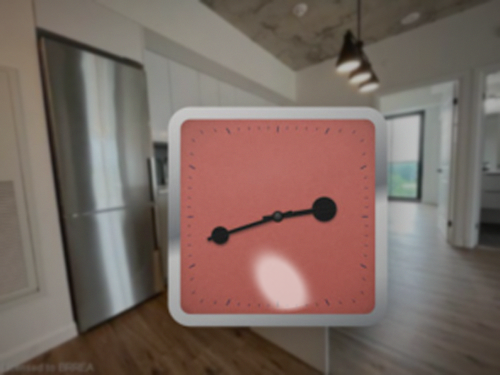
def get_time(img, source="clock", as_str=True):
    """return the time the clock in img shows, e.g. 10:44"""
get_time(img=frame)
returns 2:42
